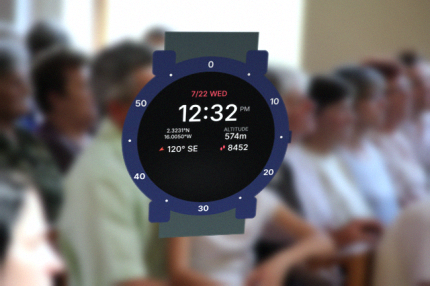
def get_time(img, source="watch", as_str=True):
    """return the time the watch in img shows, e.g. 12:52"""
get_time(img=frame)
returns 12:32
